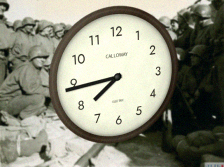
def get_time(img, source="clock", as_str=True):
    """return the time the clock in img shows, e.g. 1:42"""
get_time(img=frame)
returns 7:44
